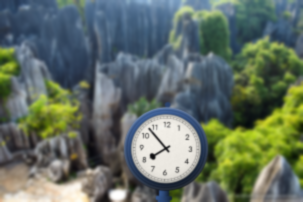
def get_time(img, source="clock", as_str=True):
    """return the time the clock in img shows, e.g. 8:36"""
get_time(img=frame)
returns 7:53
